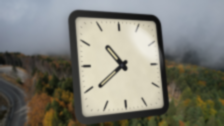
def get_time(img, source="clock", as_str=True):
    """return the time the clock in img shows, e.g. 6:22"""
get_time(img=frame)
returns 10:39
